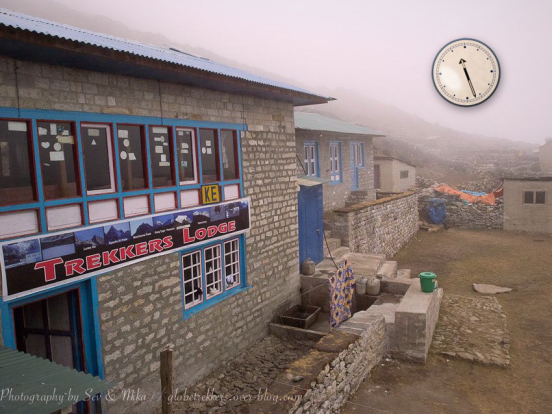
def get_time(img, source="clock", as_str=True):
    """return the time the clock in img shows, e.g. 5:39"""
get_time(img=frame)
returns 11:27
